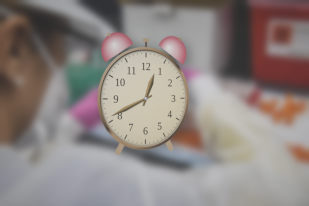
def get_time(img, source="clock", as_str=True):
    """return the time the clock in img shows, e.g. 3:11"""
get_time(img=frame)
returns 12:41
